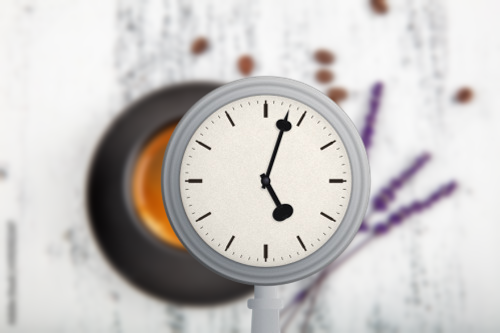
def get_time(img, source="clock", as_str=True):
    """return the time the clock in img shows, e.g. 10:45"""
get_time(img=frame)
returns 5:03
